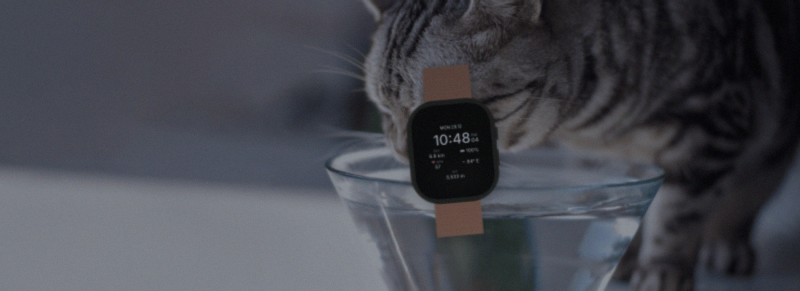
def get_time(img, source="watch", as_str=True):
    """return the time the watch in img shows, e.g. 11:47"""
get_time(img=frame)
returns 10:48
